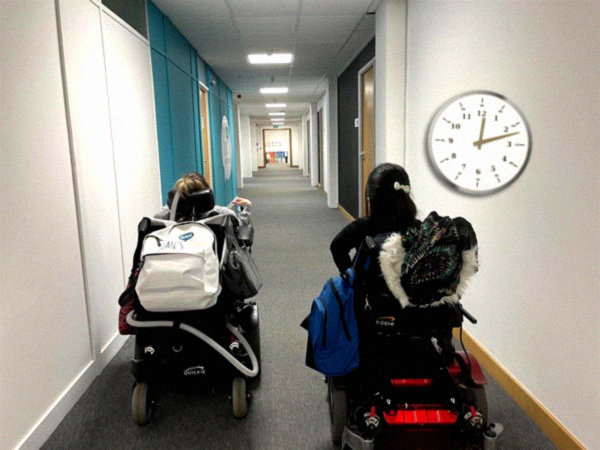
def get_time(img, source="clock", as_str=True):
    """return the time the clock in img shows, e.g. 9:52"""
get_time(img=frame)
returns 12:12
